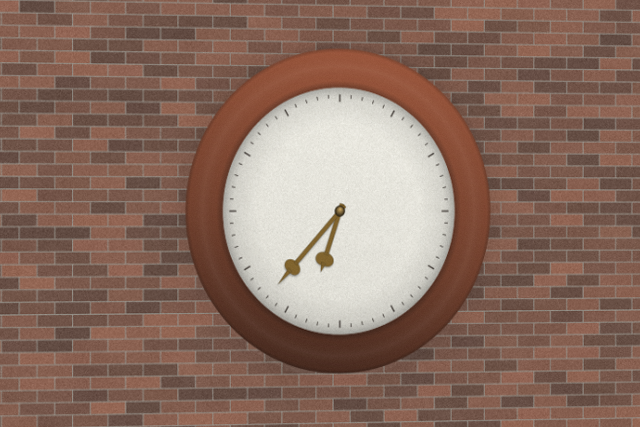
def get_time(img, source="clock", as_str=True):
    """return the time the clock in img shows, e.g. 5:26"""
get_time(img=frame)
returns 6:37
